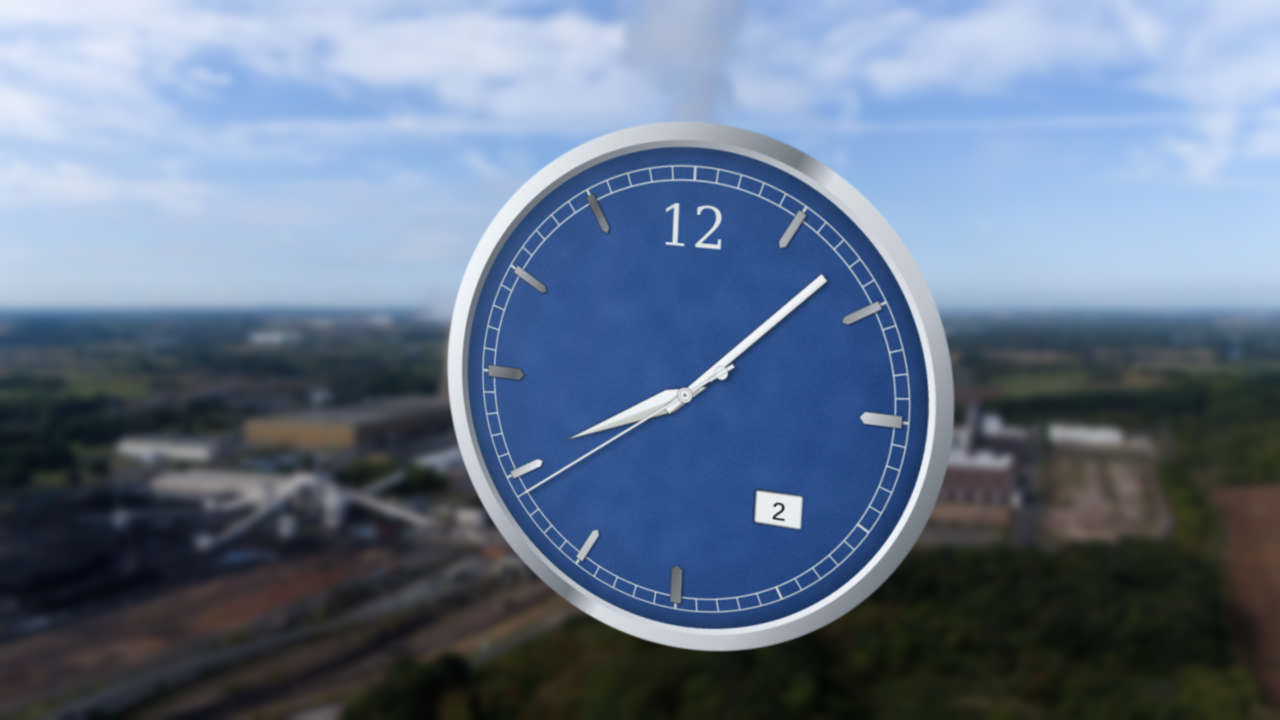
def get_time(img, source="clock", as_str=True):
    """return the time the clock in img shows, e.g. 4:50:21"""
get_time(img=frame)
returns 8:07:39
